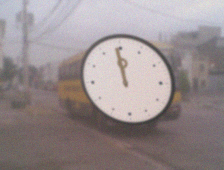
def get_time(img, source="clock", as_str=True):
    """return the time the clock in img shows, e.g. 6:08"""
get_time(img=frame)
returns 11:59
